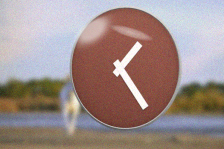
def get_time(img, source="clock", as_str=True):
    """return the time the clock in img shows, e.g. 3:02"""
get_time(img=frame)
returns 1:24
